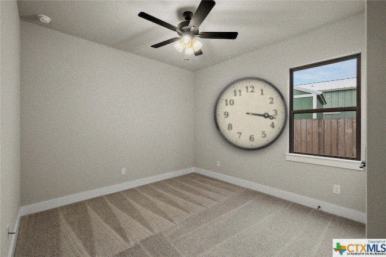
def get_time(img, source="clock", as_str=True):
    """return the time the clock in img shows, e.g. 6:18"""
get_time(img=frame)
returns 3:17
